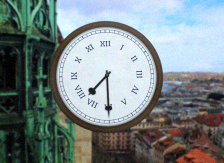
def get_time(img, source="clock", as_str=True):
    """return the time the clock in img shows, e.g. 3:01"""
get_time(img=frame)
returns 7:30
